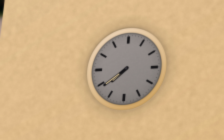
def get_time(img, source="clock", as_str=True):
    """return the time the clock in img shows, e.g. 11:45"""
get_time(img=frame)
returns 7:39
